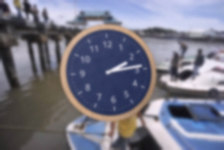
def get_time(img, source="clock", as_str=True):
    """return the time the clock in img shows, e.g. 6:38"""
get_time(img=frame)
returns 2:14
